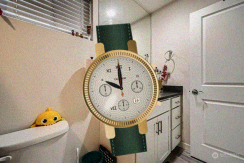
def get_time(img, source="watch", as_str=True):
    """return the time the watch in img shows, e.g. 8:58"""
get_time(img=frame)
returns 10:00
